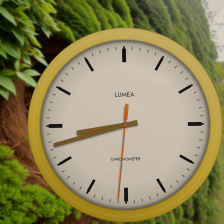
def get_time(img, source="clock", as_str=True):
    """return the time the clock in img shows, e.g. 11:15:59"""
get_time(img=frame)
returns 8:42:31
